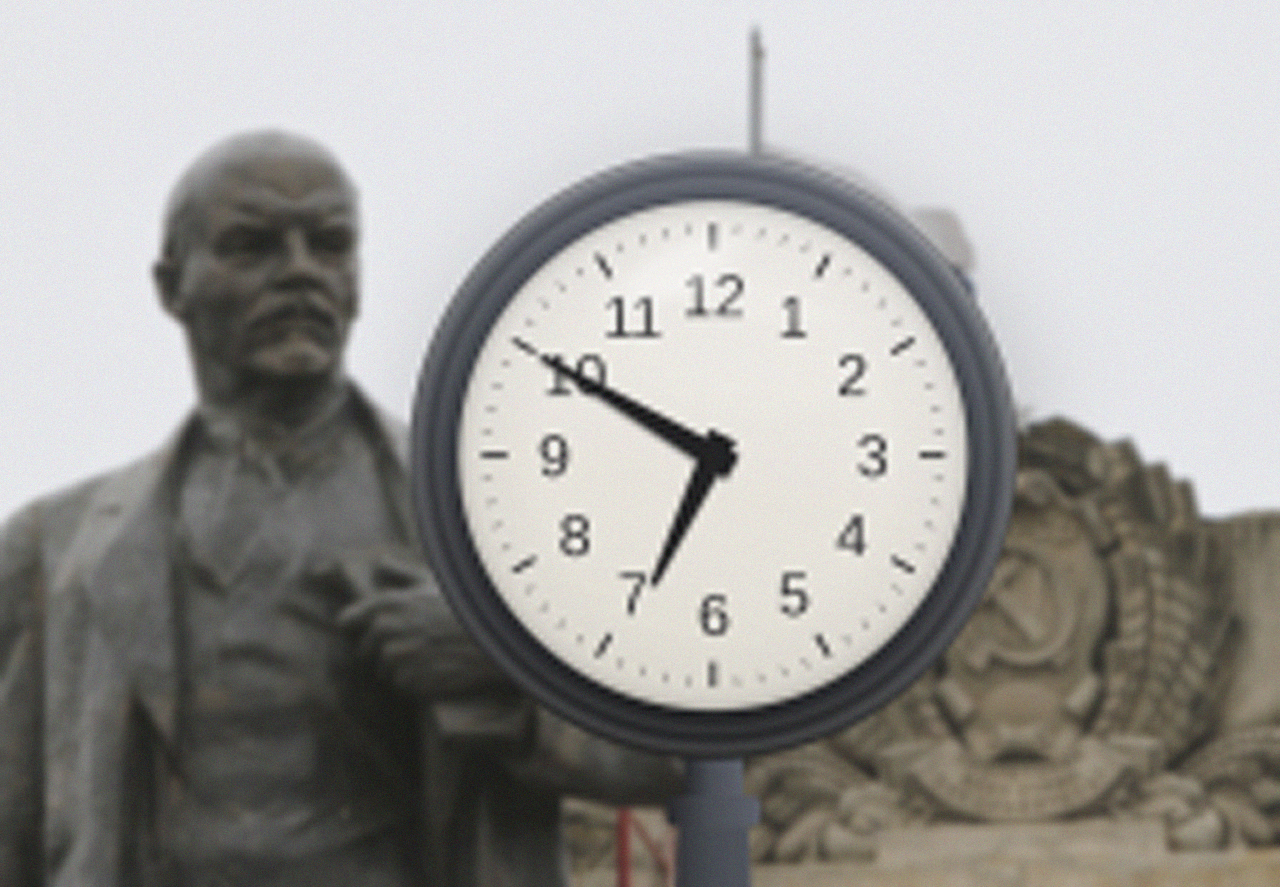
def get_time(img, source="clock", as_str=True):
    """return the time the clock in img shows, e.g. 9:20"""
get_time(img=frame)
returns 6:50
